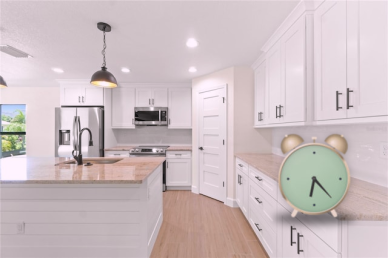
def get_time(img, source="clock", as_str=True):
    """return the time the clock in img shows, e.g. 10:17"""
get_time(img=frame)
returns 6:23
